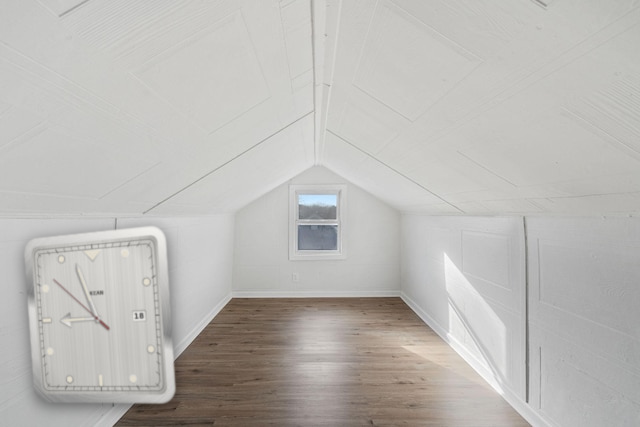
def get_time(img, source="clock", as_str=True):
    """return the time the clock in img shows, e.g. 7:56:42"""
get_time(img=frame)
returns 8:56:52
